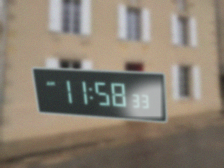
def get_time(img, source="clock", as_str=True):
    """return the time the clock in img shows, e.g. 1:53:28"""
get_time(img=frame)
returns 11:58:33
